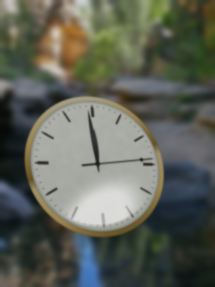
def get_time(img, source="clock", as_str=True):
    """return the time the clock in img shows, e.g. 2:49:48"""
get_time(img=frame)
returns 11:59:14
